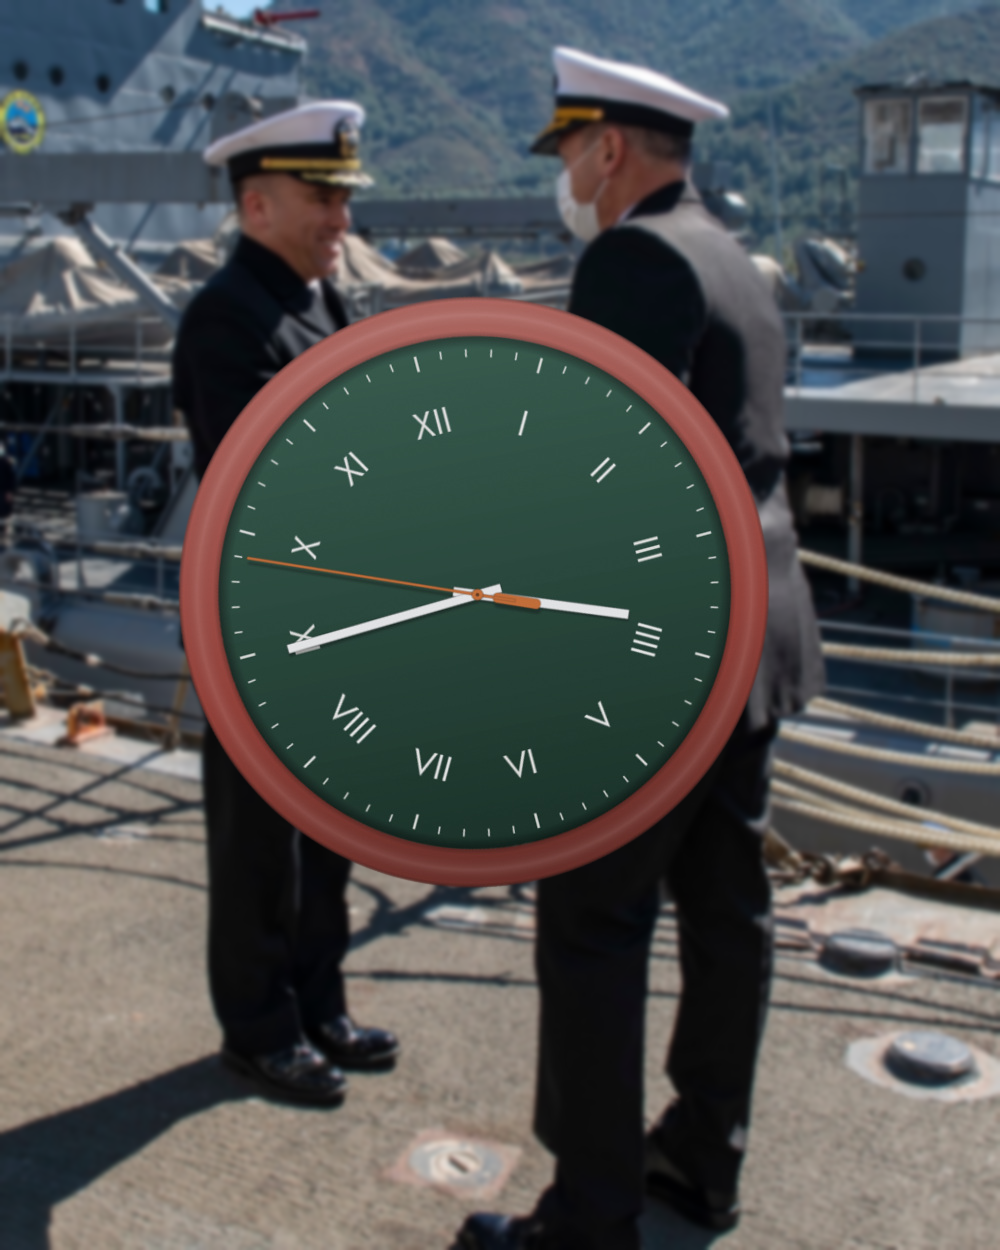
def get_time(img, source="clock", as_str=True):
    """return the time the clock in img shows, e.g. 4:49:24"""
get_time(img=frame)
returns 3:44:49
